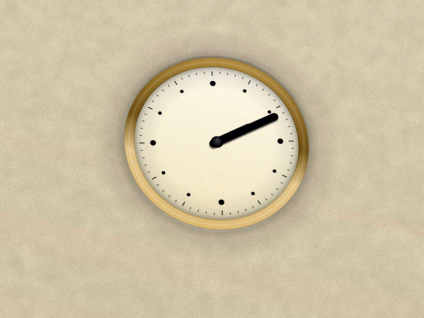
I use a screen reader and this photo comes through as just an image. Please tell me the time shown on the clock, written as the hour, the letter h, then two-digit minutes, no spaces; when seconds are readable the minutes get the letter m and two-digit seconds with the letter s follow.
2h11
